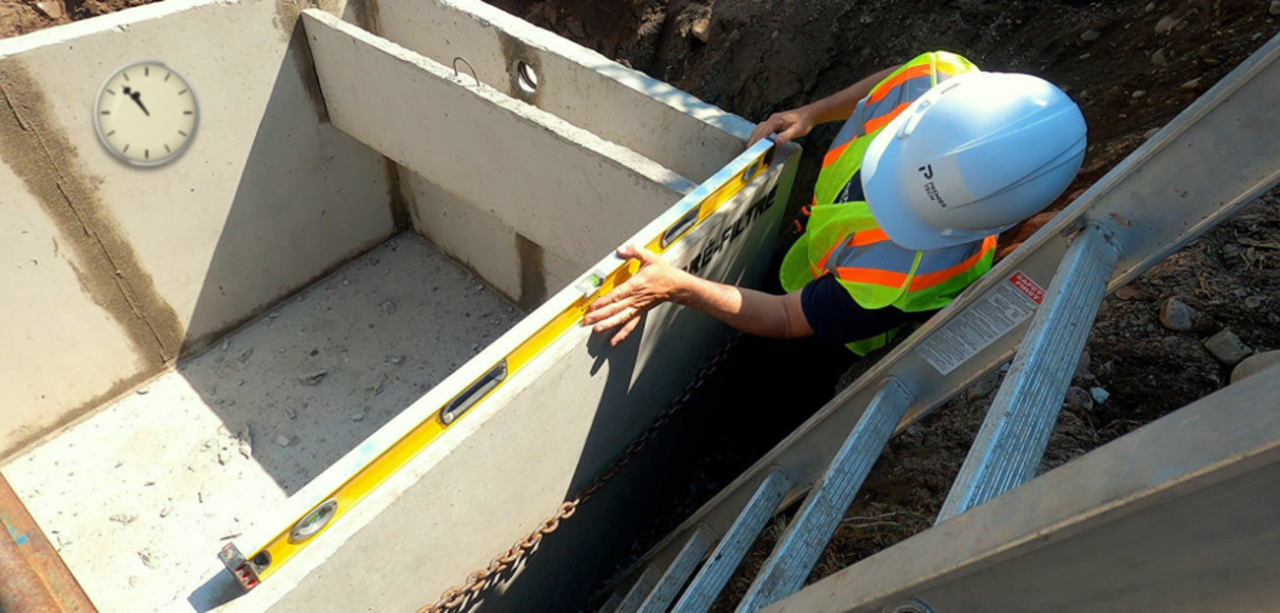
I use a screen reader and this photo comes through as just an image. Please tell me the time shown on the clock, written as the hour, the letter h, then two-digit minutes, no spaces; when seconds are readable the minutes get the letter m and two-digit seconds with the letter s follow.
10h53
